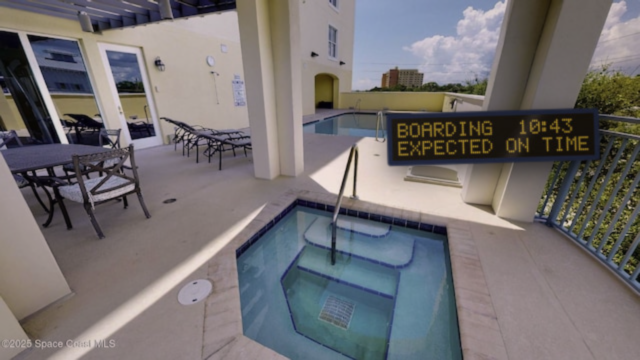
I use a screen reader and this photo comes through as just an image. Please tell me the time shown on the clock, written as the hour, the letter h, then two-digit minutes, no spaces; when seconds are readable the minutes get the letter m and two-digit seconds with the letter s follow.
10h43
